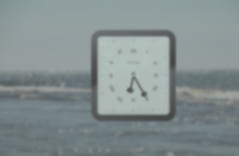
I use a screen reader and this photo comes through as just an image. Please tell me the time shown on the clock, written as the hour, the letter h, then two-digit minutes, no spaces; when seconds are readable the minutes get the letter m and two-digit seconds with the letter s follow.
6h25
